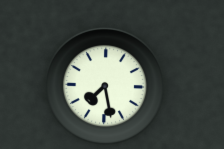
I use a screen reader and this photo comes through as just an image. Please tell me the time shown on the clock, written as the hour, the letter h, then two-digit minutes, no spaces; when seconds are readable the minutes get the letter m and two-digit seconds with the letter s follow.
7h28
